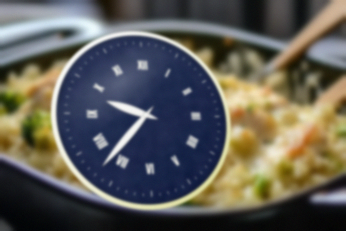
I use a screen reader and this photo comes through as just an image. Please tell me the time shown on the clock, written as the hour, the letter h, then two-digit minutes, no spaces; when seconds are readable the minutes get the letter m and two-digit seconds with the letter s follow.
9h37
